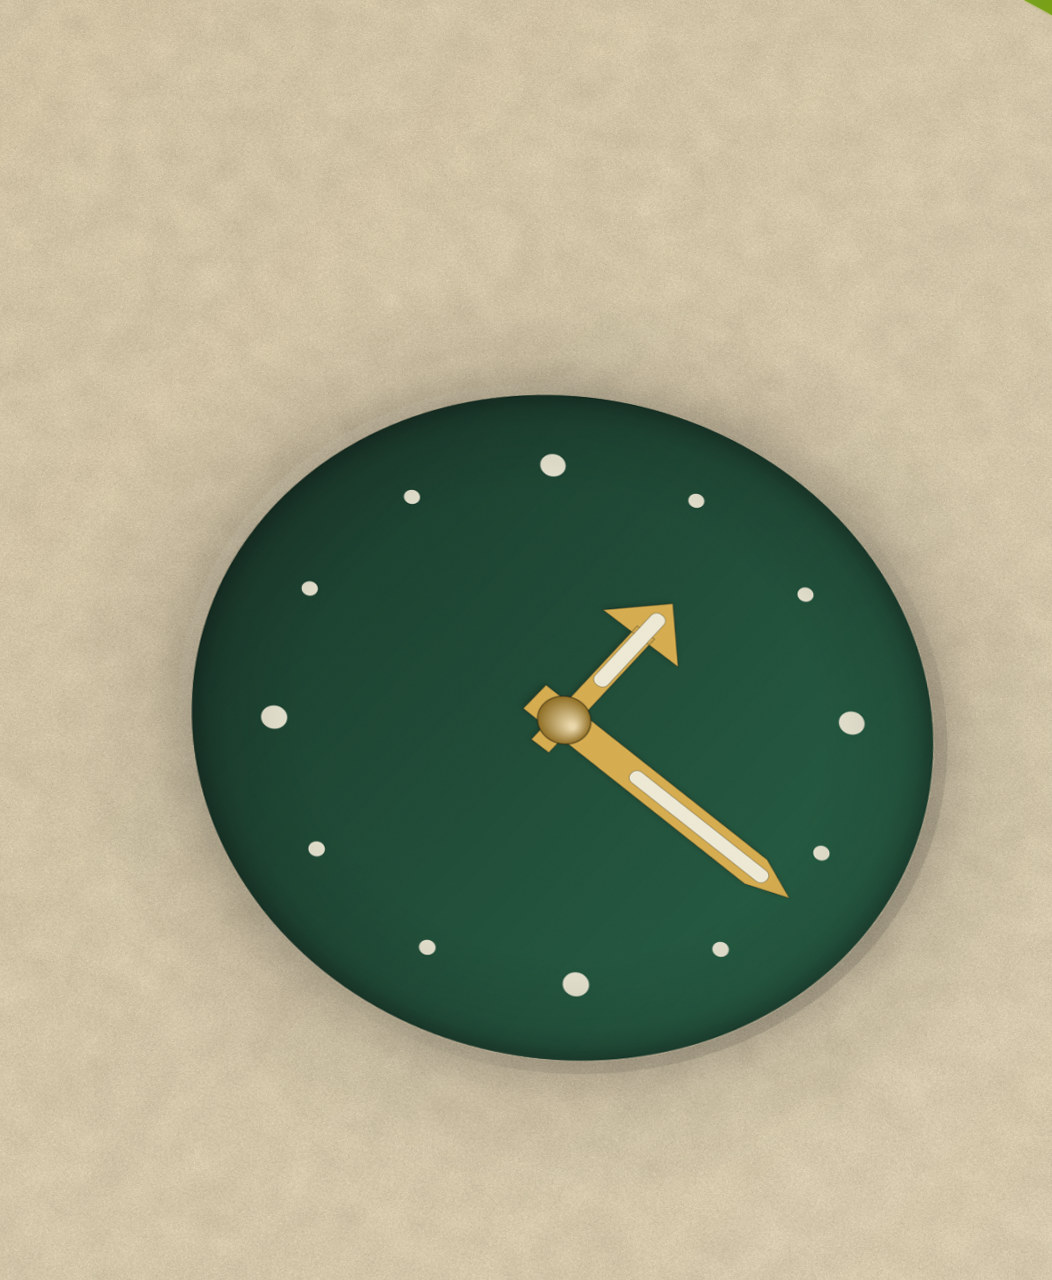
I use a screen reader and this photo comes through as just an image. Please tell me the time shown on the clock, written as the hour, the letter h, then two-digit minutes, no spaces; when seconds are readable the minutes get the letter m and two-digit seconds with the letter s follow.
1h22
